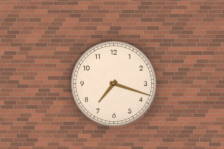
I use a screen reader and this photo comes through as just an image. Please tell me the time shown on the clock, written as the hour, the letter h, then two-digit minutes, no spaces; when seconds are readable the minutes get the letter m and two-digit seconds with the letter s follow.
7h18
